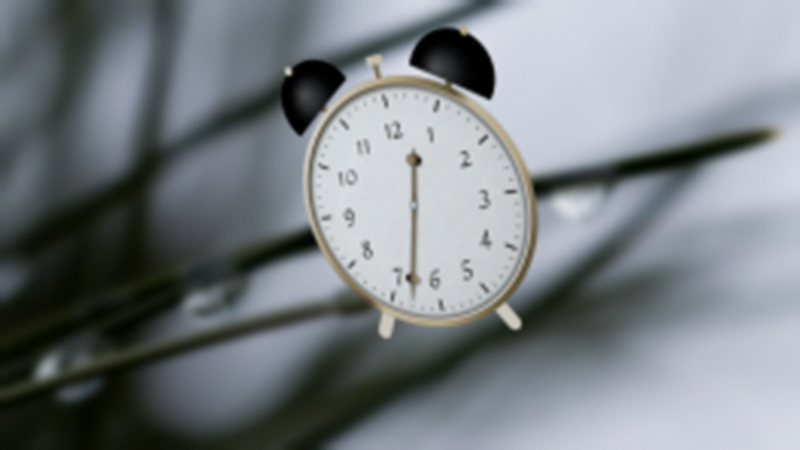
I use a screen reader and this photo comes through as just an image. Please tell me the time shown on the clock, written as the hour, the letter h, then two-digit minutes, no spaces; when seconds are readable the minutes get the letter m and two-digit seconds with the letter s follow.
12h33
